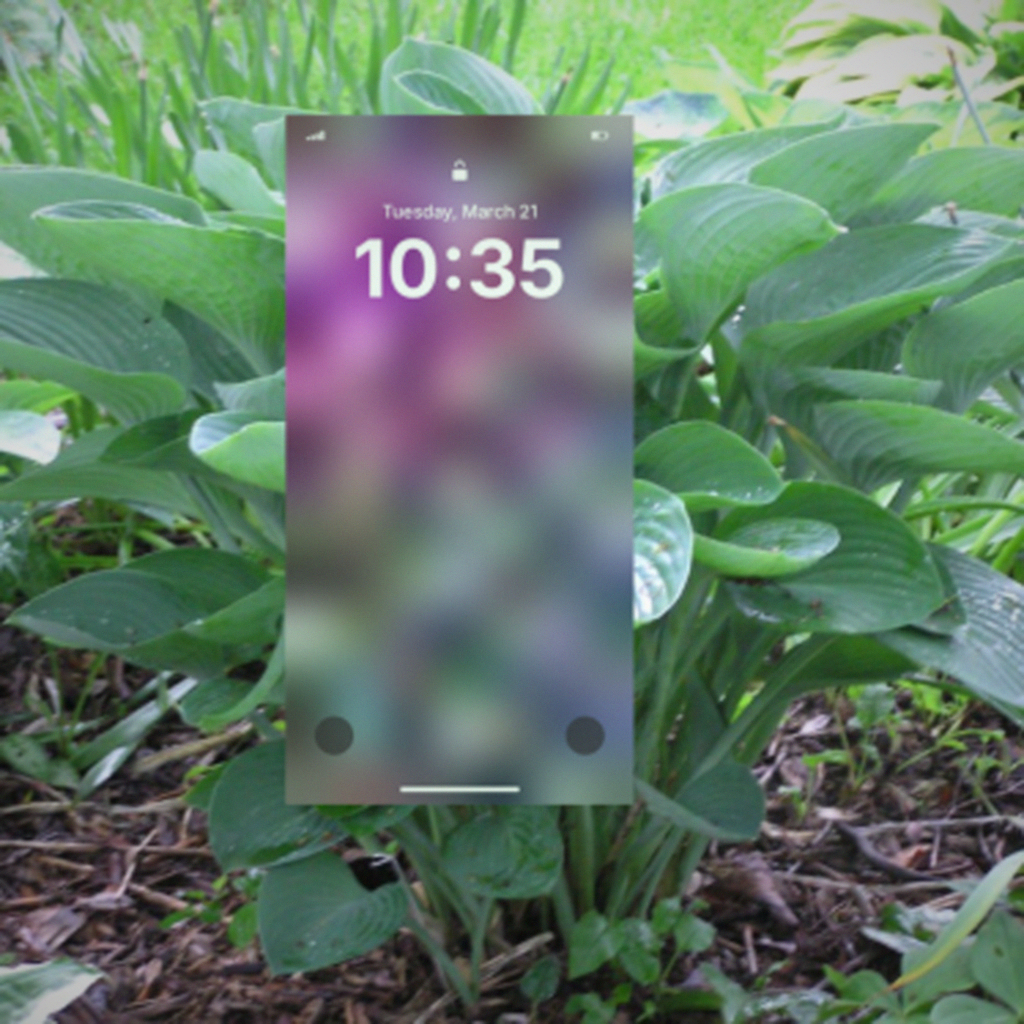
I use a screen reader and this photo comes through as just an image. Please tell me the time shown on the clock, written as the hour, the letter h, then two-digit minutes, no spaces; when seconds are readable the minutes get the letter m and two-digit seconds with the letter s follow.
10h35
